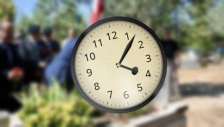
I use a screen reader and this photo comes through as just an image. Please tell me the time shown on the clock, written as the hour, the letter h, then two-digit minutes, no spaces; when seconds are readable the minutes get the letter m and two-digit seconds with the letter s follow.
4h07
